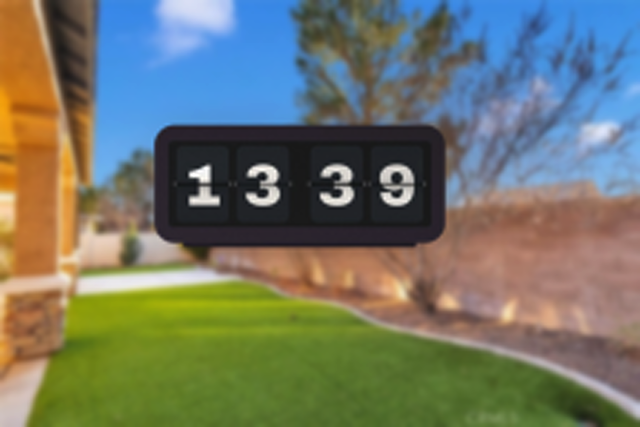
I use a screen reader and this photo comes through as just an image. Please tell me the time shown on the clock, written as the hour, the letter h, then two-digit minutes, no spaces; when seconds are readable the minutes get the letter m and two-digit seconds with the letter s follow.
13h39
